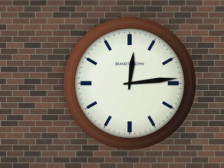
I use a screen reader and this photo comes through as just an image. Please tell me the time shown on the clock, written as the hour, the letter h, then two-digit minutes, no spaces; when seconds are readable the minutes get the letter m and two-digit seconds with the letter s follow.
12h14
